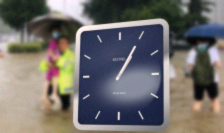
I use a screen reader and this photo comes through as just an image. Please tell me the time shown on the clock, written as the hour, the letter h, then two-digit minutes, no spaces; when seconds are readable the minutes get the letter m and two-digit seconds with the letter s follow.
1h05
